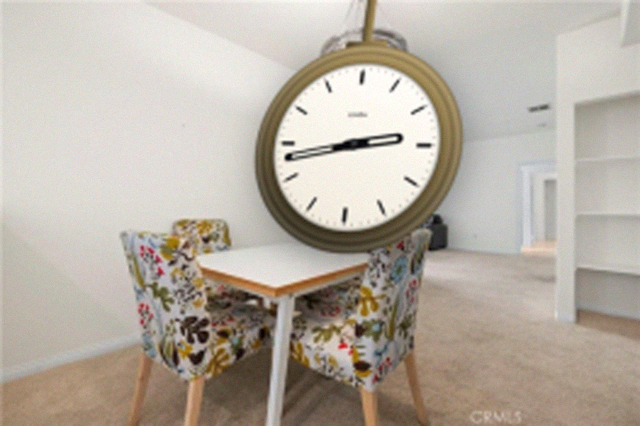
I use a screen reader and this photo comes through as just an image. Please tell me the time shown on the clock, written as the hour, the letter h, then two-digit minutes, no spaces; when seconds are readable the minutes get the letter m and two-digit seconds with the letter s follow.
2h43
